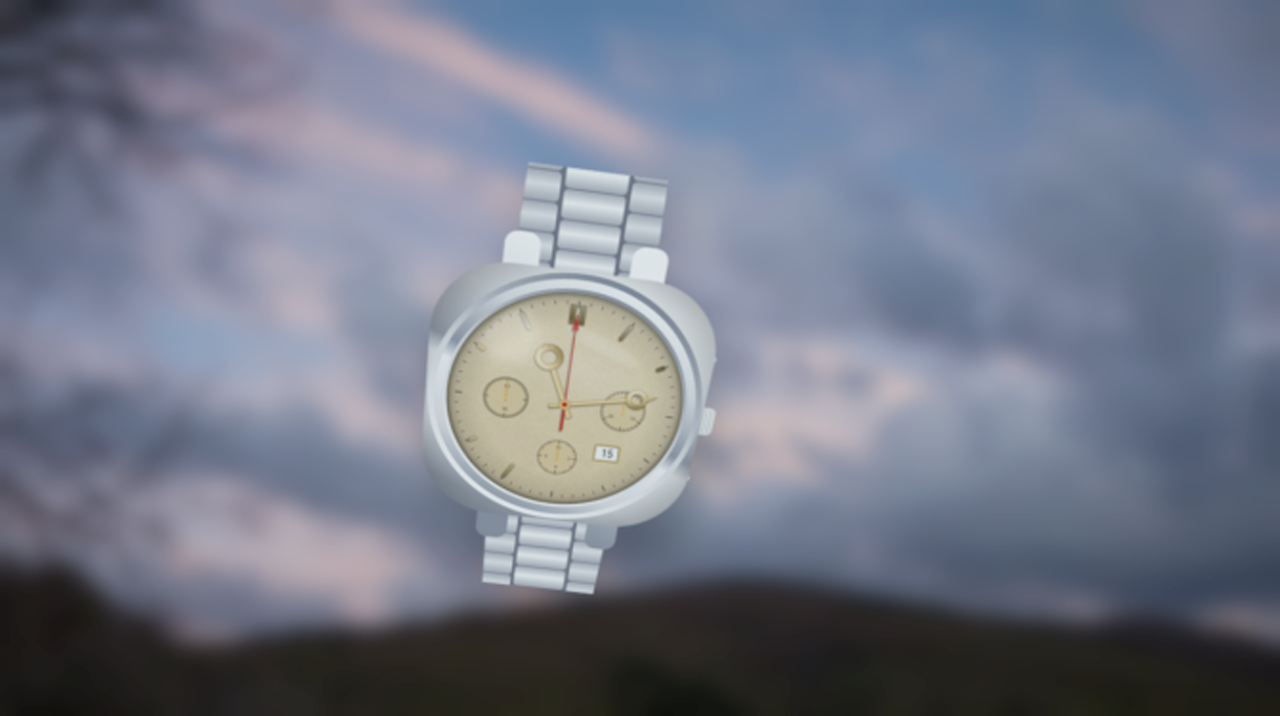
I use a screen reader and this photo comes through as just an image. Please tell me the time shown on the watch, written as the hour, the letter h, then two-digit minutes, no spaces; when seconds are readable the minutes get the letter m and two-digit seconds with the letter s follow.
11h13
